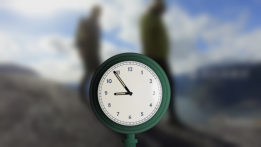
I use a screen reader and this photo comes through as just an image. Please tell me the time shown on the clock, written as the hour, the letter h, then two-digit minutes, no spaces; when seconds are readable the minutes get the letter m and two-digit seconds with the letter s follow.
8h54
